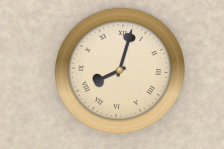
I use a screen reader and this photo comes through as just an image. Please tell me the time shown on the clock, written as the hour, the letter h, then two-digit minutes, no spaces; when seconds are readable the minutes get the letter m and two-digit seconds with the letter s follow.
8h02
